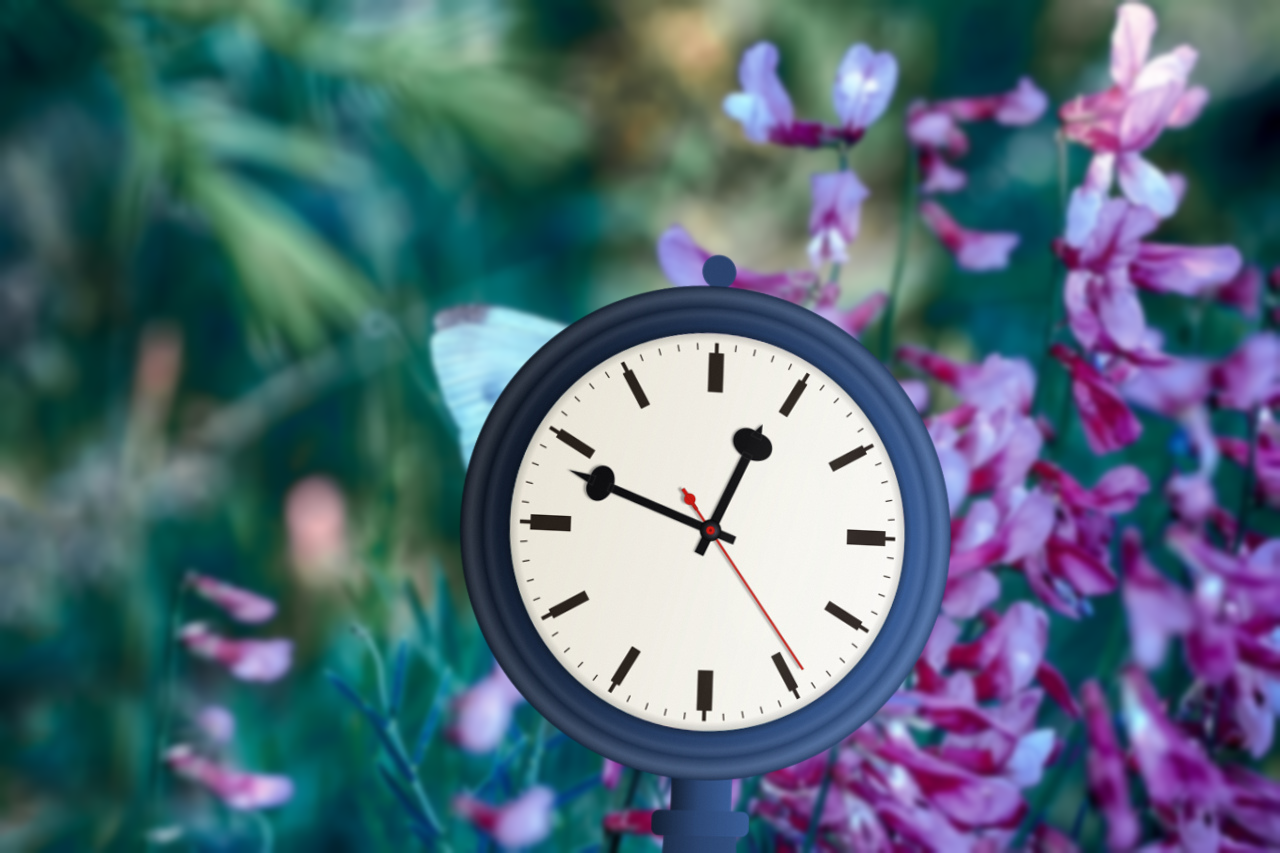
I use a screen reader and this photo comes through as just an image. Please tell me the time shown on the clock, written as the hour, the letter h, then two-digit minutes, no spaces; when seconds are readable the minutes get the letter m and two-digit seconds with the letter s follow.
12h48m24s
